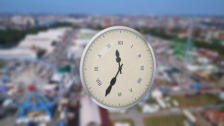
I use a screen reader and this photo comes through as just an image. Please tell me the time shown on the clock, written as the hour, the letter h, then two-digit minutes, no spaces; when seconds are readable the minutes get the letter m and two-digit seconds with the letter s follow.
11h35
